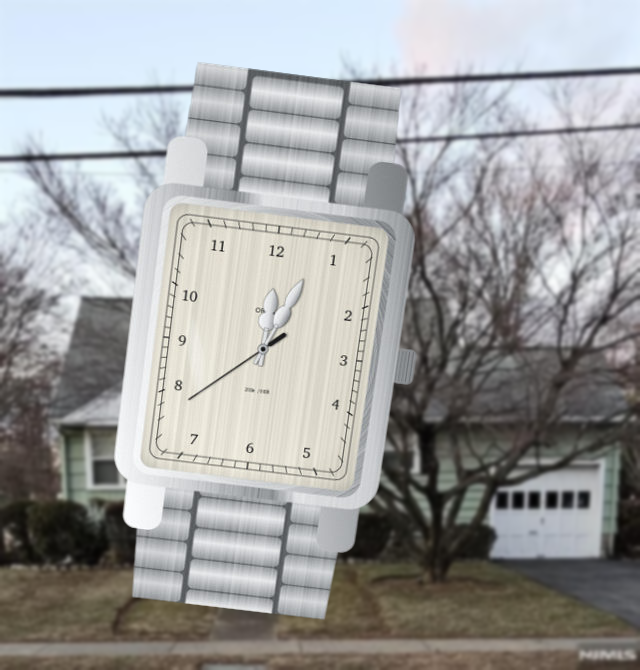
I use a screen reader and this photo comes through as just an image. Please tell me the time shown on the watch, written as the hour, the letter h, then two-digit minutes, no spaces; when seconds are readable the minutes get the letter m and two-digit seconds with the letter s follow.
12h03m38s
